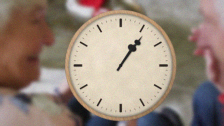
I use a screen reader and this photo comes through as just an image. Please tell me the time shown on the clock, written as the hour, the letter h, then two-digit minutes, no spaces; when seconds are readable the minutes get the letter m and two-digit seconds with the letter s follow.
1h06
